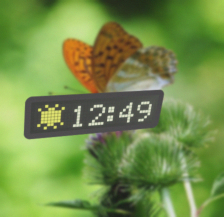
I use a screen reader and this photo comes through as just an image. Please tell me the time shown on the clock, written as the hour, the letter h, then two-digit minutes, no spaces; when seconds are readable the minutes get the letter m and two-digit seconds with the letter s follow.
12h49
